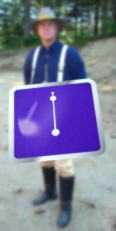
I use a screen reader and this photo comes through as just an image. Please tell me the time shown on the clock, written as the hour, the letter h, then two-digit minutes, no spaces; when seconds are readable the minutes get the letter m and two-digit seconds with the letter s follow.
6h00
